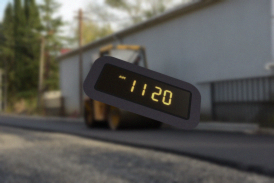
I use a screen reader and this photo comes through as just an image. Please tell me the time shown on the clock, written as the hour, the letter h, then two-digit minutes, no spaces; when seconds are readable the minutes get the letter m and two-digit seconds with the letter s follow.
11h20
